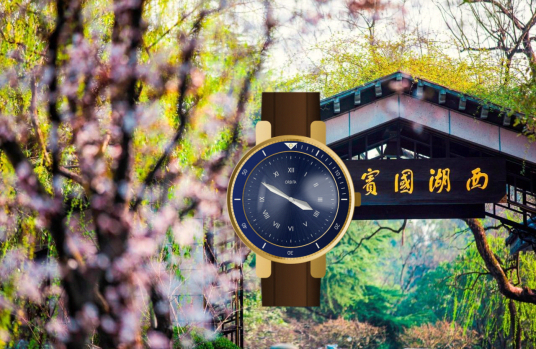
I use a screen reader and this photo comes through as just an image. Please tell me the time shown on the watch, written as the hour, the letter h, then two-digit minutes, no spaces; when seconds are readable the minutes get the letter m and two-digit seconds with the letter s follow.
3h50
